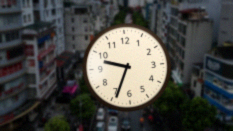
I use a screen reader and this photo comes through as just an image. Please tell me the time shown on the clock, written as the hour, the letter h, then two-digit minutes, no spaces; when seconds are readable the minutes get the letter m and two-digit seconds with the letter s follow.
9h34
